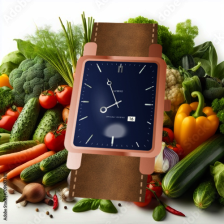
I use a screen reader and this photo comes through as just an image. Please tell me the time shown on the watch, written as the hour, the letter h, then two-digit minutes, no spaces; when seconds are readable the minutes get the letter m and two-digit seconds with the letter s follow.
7h56
